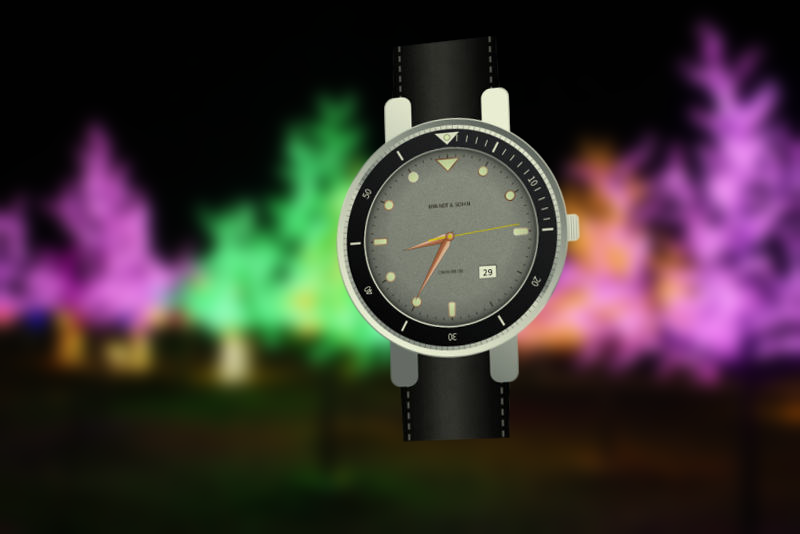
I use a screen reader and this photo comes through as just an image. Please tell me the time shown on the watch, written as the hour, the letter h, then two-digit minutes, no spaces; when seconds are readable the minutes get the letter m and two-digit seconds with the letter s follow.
8h35m14s
